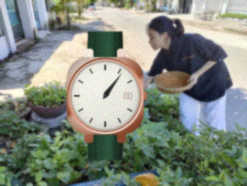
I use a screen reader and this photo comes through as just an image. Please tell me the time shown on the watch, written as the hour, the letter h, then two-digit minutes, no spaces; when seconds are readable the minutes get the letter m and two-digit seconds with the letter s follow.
1h06
